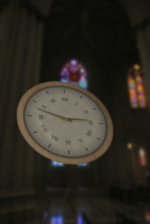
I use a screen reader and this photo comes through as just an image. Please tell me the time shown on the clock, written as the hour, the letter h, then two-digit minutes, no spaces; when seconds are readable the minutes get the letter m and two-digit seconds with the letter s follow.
2h48
